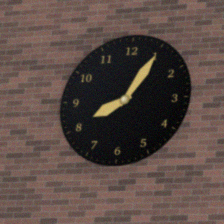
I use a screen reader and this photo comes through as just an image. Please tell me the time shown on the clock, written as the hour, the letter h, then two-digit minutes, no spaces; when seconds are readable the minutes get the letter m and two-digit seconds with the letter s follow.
8h05
